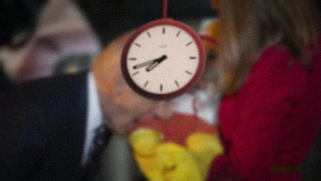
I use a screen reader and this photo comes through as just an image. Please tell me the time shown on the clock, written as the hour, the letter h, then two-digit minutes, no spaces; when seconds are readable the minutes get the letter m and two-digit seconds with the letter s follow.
7h42
